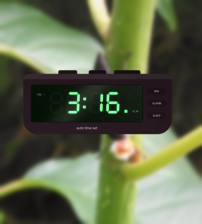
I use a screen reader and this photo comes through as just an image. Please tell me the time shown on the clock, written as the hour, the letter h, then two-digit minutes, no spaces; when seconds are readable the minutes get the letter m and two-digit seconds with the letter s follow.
3h16
